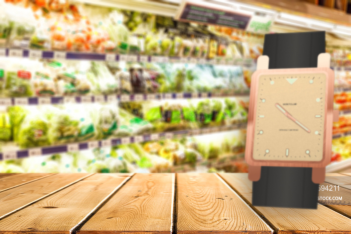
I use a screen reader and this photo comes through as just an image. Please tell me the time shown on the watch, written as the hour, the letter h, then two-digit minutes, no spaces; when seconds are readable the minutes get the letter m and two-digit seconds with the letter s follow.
10h21
